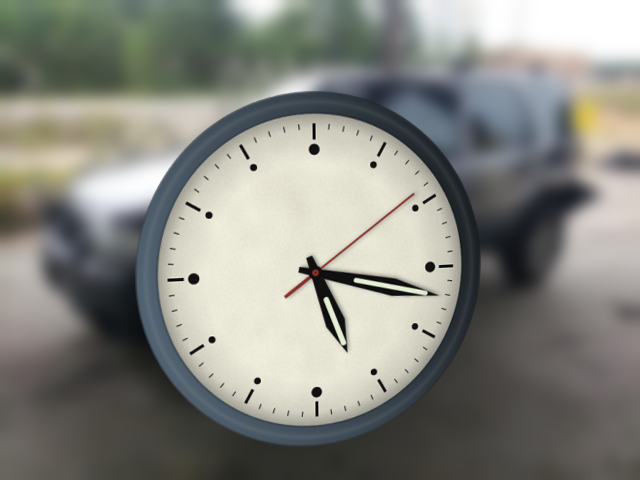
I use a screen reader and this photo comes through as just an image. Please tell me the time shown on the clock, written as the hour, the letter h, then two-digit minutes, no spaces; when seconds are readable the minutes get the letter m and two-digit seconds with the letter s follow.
5h17m09s
